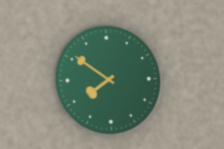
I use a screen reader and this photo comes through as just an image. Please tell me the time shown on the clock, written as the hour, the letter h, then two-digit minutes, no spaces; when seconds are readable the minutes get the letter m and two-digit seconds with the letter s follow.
7h51
